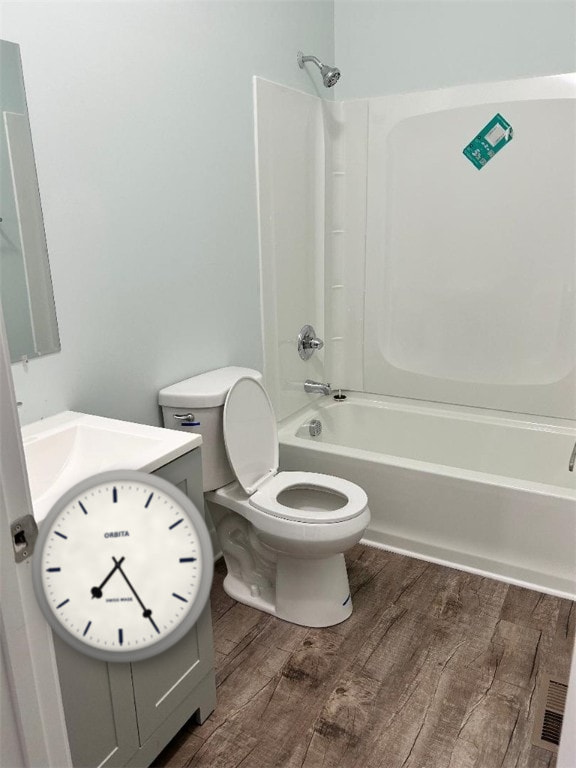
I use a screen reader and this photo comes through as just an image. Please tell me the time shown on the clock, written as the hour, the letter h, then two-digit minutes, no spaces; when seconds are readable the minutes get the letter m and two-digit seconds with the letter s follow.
7h25
